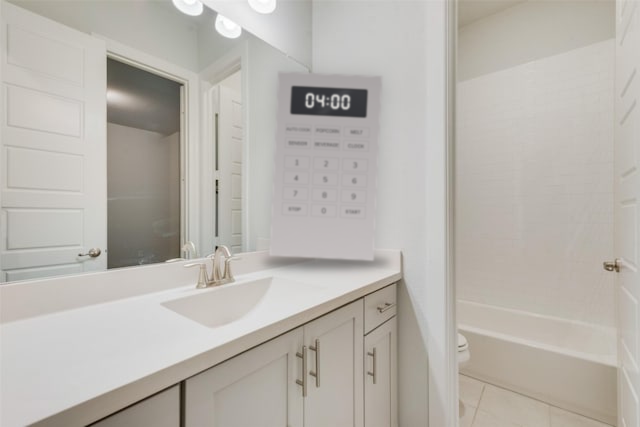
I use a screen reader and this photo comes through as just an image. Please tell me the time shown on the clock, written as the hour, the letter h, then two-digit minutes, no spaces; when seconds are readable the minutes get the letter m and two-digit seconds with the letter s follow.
4h00
